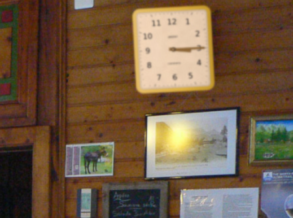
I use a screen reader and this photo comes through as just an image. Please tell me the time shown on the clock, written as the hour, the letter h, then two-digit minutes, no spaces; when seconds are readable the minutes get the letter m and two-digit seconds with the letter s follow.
3h15
